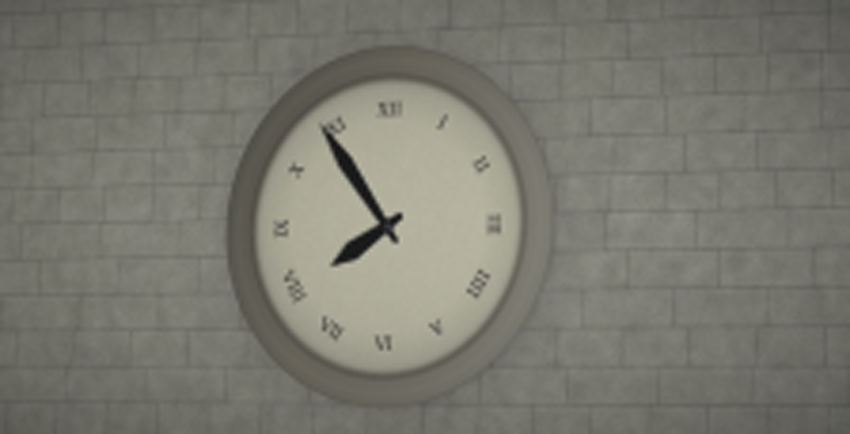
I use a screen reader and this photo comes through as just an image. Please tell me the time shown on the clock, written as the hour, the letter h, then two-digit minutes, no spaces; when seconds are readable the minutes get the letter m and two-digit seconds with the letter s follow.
7h54
